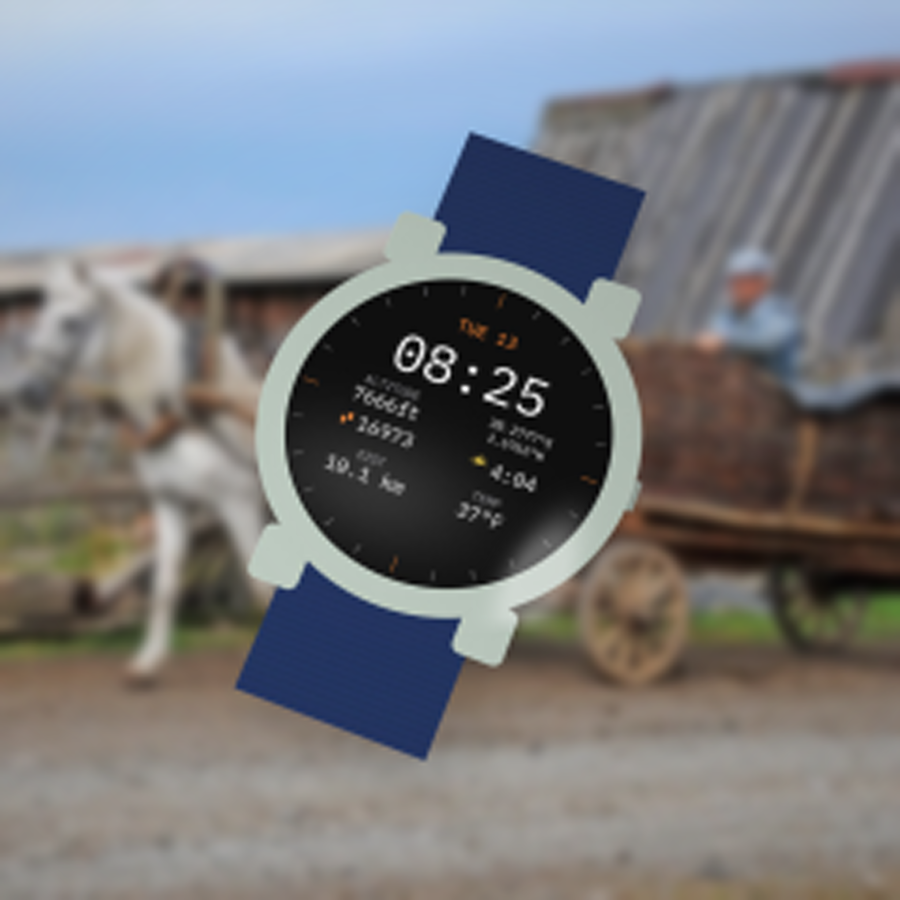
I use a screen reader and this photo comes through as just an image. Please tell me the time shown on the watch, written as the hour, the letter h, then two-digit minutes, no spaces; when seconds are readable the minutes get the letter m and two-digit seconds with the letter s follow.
8h25
